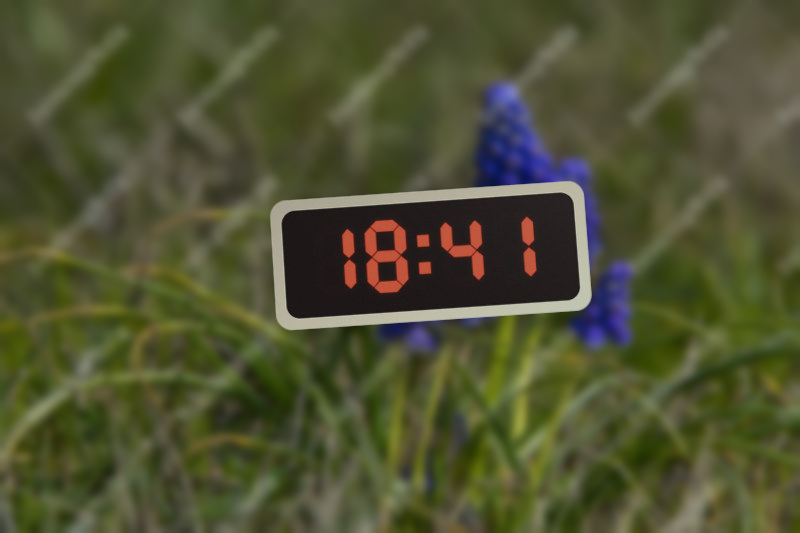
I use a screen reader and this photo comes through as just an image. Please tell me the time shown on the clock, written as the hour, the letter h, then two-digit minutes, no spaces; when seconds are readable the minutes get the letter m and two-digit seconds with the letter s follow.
18h41
